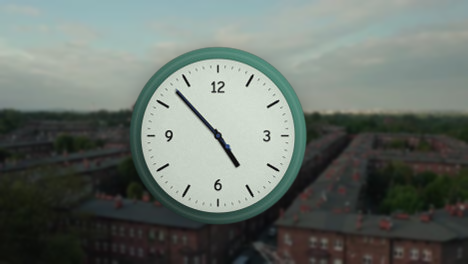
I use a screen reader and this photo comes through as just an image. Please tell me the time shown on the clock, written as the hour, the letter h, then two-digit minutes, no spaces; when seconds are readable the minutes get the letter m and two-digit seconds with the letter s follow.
4h52m53s
